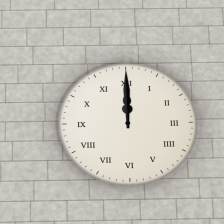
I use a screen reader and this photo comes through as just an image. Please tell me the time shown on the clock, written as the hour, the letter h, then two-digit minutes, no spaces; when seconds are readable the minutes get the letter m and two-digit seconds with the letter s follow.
12h00
